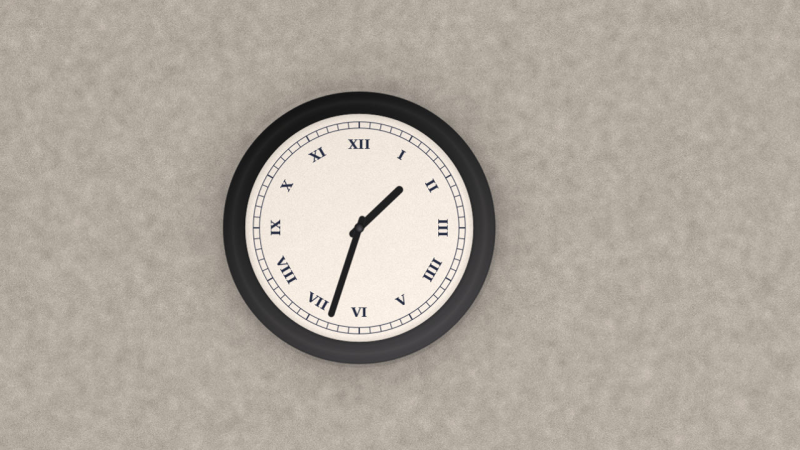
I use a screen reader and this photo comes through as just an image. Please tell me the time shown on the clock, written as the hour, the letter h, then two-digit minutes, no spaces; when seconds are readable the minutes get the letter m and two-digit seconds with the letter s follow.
1h33
